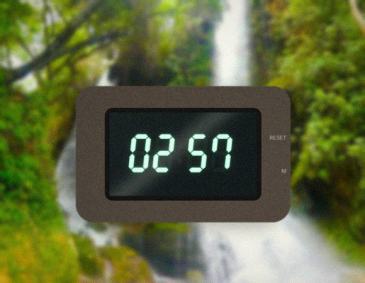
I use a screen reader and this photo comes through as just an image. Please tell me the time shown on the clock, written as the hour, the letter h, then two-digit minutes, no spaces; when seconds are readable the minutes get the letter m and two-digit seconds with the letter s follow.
2h57
